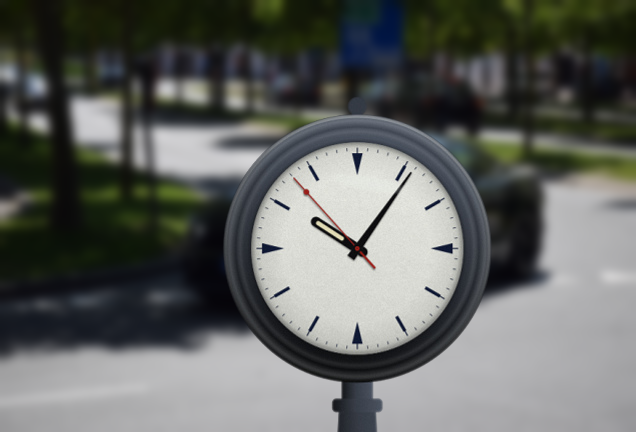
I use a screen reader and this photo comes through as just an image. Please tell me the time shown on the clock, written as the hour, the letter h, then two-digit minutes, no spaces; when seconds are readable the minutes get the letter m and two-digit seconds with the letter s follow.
10h05m53s
